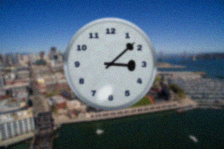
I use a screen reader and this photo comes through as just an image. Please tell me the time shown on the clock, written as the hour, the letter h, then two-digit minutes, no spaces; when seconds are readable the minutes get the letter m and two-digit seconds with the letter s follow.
3h08
